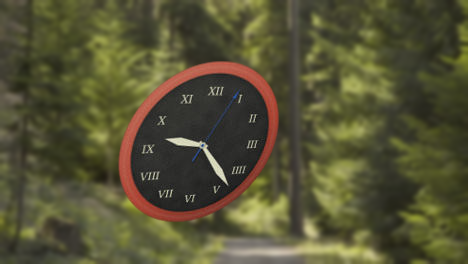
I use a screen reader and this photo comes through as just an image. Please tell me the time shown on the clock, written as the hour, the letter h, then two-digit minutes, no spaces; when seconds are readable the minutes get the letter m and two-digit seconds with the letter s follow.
9h23m04s
